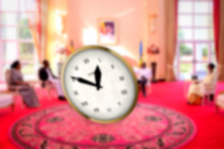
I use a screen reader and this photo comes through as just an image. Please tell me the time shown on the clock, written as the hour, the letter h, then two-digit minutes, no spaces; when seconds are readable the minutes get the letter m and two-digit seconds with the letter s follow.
12h51
